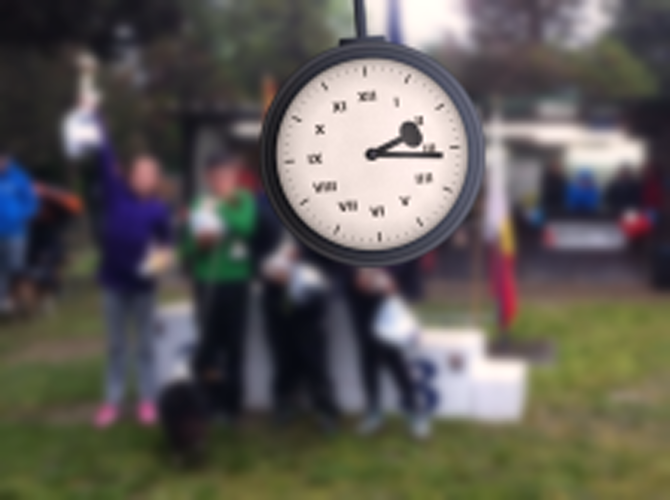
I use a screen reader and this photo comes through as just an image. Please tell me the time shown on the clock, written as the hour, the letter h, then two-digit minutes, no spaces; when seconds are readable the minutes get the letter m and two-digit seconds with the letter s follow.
2h16
